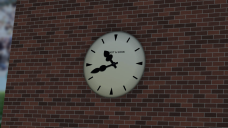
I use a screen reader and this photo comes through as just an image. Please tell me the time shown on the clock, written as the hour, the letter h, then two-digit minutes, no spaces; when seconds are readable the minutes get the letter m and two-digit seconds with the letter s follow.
10h42
